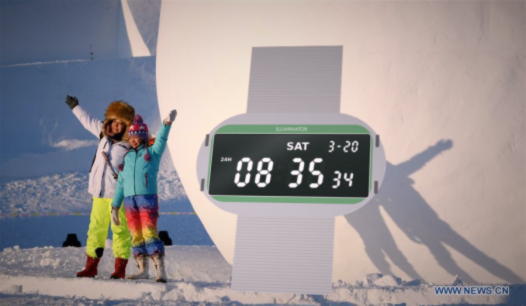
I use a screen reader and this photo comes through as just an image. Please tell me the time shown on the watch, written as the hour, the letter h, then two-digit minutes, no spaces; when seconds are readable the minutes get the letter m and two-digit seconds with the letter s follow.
8h35m34s
